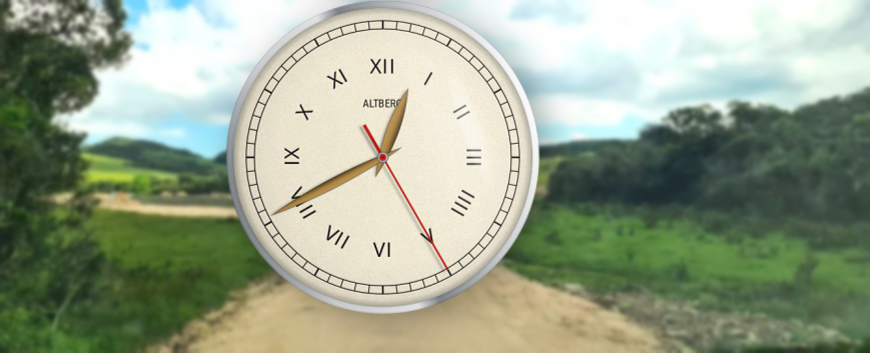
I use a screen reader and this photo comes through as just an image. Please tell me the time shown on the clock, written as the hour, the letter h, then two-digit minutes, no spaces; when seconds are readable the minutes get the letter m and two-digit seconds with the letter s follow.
12h40m25s
